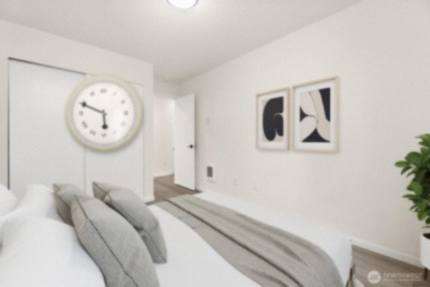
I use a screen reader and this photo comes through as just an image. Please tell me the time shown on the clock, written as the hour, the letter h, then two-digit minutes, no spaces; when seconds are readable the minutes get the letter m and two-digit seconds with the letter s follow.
5h49
